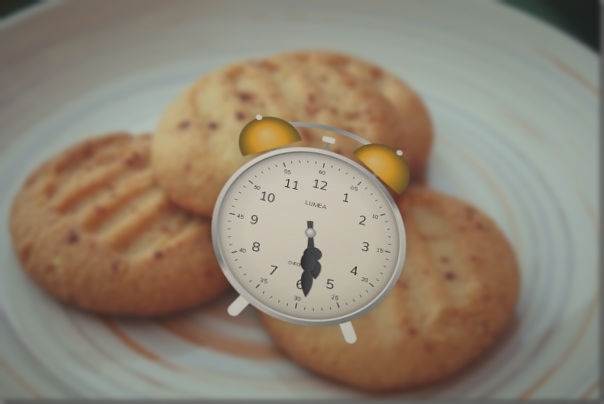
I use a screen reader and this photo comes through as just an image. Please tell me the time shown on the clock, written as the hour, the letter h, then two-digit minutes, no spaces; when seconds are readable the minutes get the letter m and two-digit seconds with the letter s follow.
5h29
